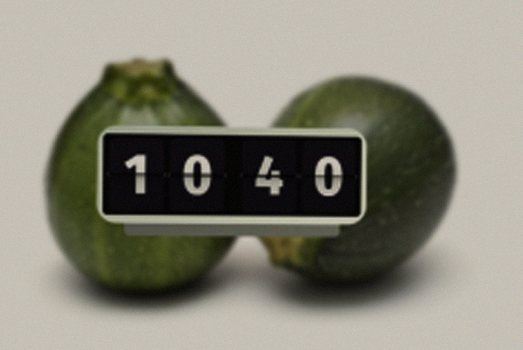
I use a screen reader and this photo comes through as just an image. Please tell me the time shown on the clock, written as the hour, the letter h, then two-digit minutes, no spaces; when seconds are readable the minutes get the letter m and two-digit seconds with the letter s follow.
10h40
